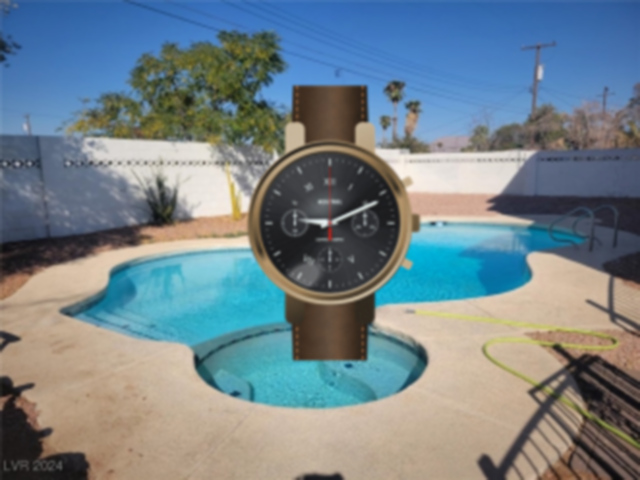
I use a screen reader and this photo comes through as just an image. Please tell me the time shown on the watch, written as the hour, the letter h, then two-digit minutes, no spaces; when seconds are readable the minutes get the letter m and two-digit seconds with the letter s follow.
9h11
